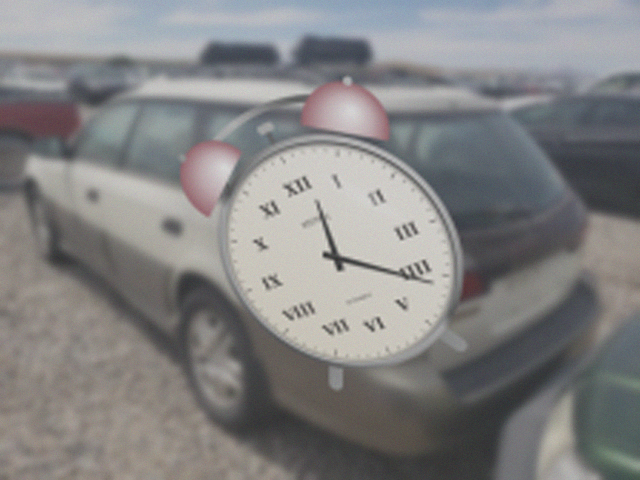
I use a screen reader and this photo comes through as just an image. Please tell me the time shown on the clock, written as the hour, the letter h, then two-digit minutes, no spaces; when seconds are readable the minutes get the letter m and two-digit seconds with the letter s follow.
12h21
